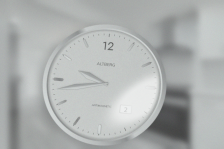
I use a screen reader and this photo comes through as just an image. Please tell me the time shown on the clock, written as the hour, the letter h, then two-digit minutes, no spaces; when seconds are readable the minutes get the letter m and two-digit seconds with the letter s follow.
9h43
